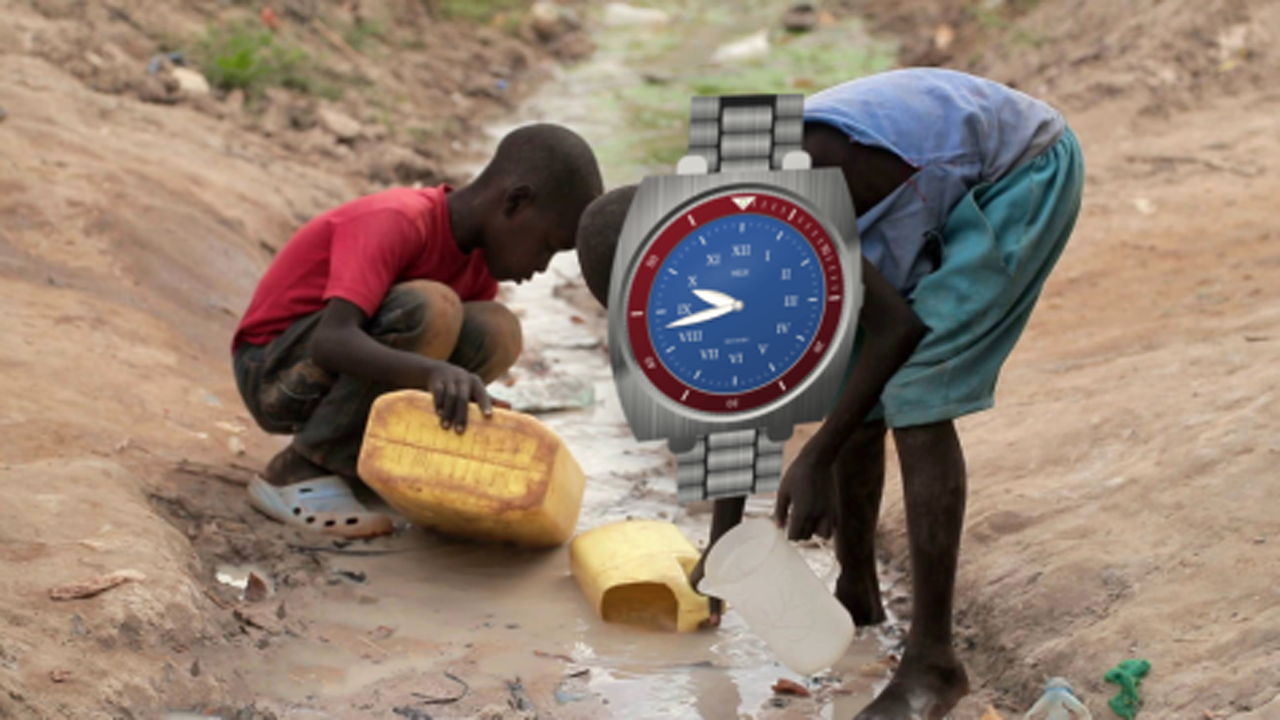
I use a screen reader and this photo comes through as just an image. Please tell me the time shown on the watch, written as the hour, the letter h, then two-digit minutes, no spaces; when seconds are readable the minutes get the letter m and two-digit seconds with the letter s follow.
9h43
